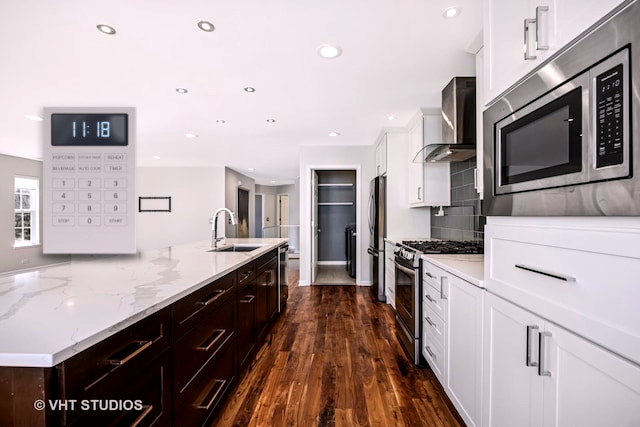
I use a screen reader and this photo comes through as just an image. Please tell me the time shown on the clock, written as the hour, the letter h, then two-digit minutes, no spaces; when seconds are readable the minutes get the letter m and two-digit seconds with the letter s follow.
11h18
